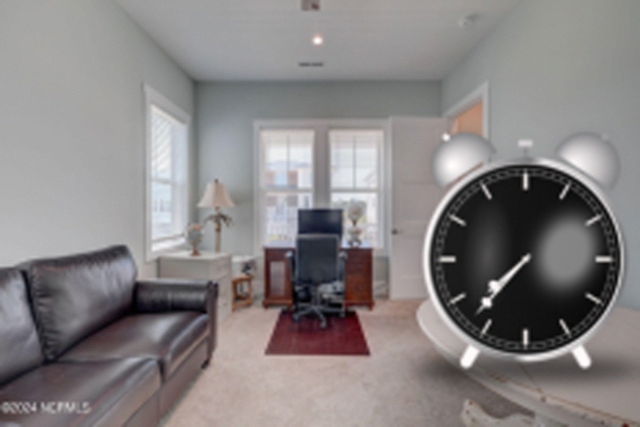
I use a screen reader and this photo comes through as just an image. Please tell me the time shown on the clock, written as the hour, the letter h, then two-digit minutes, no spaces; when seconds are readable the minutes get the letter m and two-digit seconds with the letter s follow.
7h37
